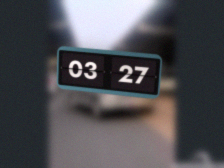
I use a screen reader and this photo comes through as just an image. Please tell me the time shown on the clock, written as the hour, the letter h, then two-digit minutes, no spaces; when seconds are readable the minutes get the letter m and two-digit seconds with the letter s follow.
3h27
